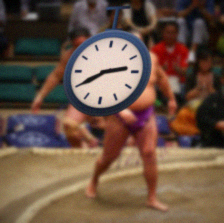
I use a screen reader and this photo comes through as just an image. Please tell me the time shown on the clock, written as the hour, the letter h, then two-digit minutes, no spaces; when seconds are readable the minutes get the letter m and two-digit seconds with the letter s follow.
2h40
